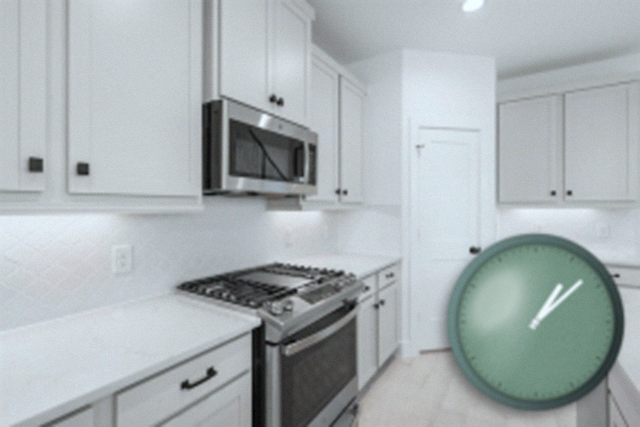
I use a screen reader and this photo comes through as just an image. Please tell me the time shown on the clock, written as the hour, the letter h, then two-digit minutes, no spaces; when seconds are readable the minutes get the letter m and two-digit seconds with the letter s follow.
1h08
